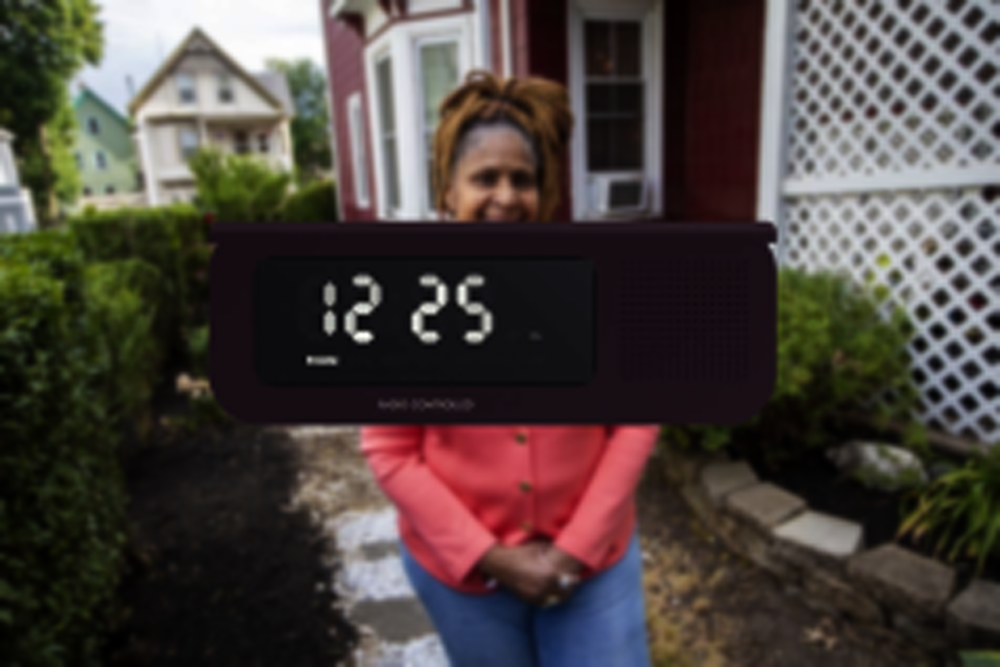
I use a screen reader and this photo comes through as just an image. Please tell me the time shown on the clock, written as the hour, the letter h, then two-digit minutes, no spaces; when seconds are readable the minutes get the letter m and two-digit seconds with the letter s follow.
12h25
